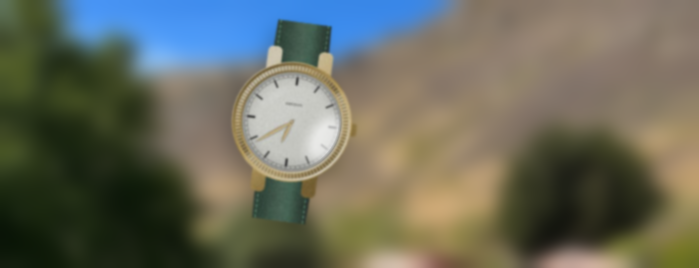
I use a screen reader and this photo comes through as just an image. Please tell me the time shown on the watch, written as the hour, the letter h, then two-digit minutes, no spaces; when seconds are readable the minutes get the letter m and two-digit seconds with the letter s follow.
6h39
